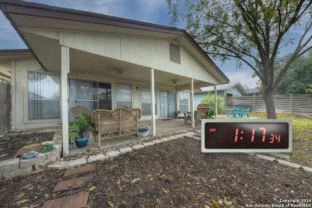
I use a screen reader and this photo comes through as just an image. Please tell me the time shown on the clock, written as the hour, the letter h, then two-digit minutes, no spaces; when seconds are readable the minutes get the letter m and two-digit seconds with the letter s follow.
1h17m34s
